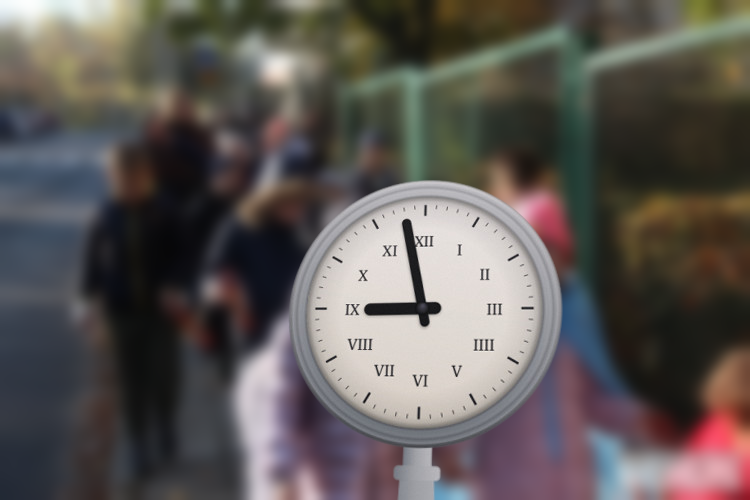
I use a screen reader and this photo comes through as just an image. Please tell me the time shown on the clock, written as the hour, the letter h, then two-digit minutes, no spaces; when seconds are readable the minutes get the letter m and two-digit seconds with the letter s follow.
8h58
